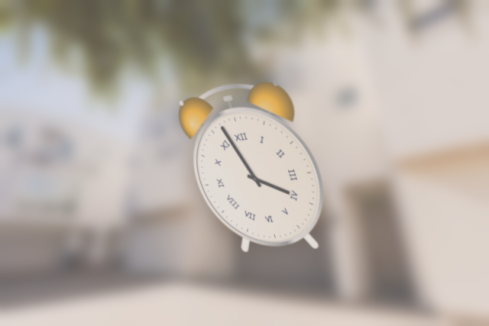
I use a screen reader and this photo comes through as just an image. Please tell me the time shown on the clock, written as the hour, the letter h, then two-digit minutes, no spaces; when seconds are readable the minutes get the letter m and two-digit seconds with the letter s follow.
3h57
